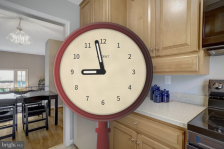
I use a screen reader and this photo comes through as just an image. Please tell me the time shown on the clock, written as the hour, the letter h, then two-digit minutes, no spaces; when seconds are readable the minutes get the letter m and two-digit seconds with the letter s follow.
8h58
